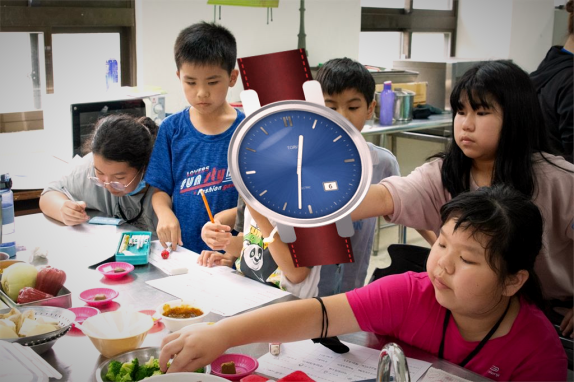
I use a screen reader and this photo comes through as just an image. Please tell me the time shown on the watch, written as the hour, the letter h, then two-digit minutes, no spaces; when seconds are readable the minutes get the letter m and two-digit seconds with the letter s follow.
12h32
